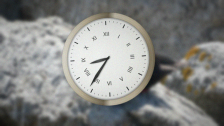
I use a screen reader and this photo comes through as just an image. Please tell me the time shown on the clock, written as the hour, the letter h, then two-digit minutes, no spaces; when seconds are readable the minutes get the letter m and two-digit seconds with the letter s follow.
8h36
